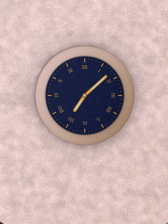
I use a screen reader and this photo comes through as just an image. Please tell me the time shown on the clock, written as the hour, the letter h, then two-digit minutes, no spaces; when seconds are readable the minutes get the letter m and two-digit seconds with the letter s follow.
7h08
